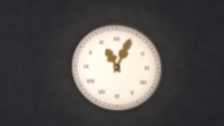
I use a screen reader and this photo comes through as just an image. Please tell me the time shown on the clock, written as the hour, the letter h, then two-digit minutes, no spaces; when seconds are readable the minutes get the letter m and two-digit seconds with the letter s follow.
11h04
